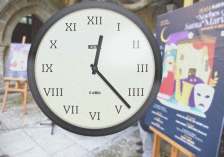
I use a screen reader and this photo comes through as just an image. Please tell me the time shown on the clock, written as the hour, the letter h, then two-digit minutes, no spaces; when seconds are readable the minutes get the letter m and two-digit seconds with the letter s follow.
12h23
